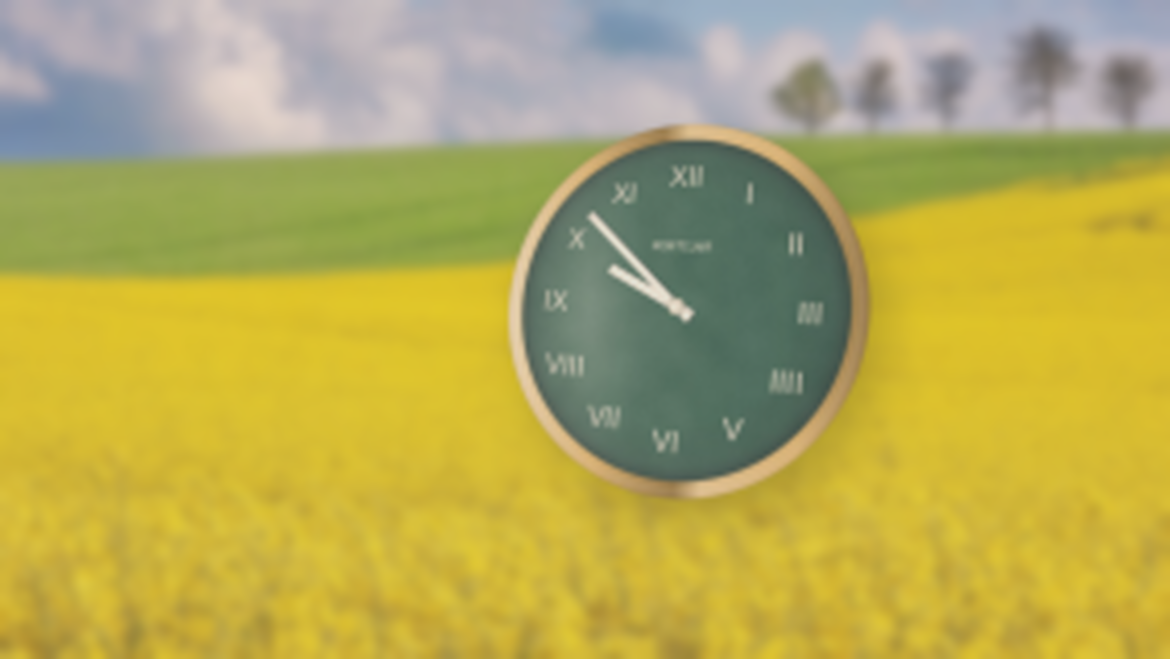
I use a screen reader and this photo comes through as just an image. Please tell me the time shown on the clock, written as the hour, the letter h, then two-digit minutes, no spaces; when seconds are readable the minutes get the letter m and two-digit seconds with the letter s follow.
9h52
